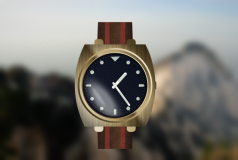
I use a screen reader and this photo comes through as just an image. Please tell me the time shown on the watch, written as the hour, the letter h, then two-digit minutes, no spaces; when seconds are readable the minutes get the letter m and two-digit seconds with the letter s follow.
1h24
